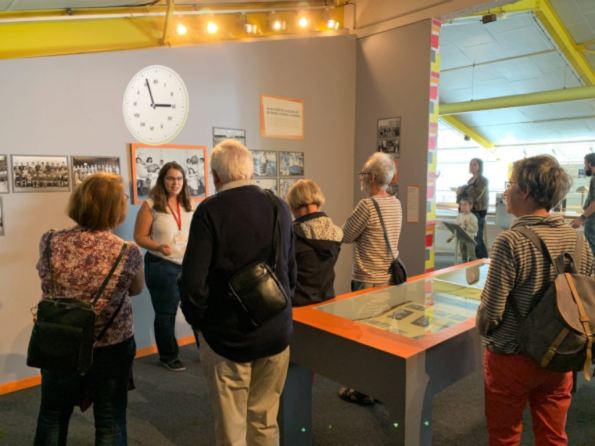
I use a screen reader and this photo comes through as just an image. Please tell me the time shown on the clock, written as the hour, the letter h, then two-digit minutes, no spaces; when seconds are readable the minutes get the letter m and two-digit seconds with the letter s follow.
2h56
